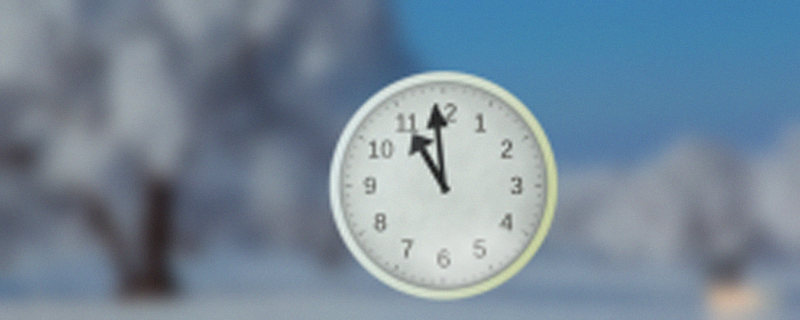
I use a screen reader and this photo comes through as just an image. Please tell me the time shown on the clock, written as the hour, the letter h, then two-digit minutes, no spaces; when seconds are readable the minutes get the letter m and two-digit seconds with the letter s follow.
10h59
